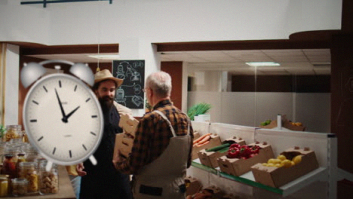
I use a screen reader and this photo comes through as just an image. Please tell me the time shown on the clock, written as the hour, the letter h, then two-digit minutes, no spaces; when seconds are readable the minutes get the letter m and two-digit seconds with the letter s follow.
1h58
